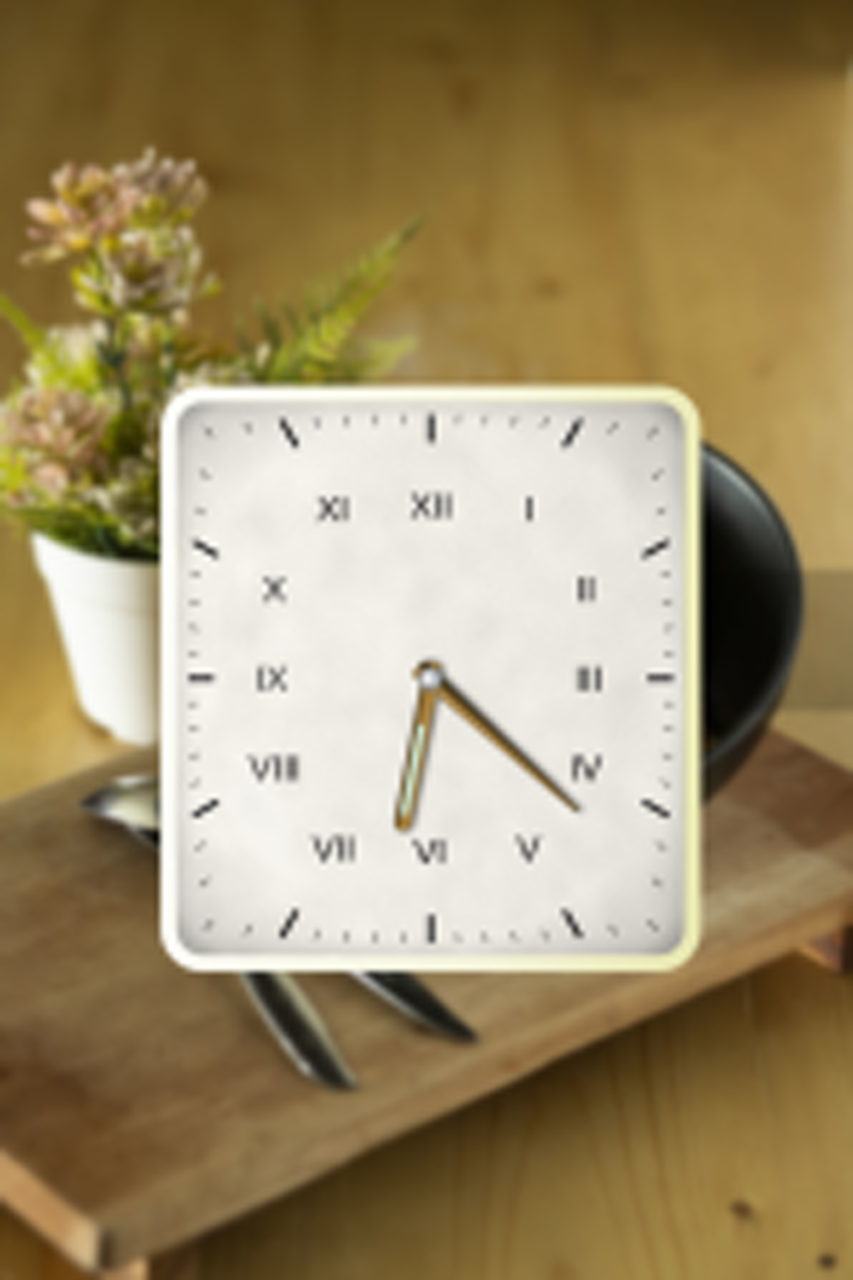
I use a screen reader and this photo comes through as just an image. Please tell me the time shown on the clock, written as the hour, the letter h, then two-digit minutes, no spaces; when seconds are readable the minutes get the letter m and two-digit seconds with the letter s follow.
6h22
